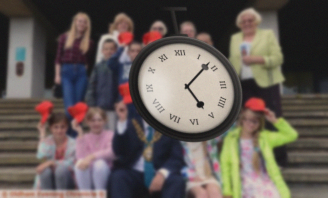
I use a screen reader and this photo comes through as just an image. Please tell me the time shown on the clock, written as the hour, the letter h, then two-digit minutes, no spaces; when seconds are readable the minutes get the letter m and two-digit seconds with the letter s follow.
5h08
